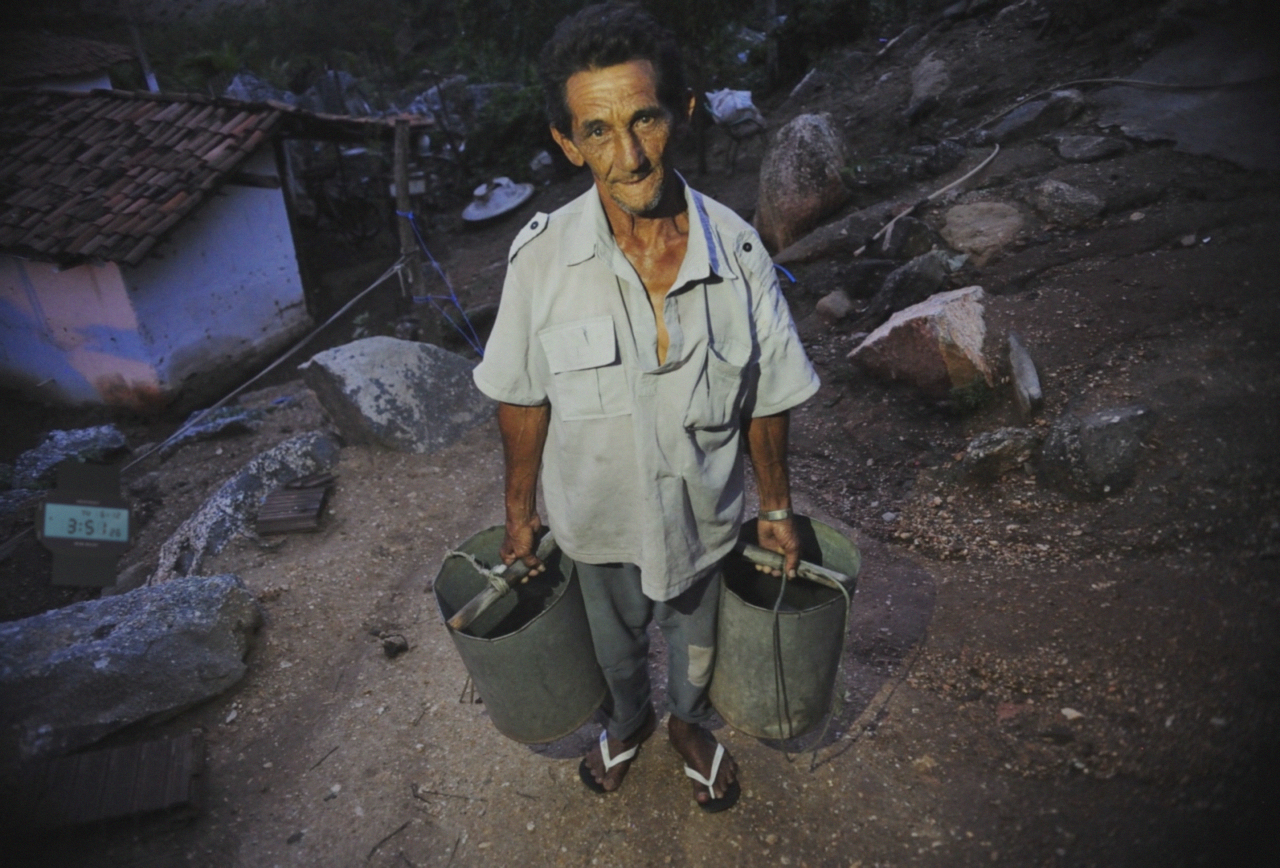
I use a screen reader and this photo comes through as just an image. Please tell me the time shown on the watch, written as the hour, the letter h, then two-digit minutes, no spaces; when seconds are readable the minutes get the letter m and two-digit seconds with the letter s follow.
3h51
